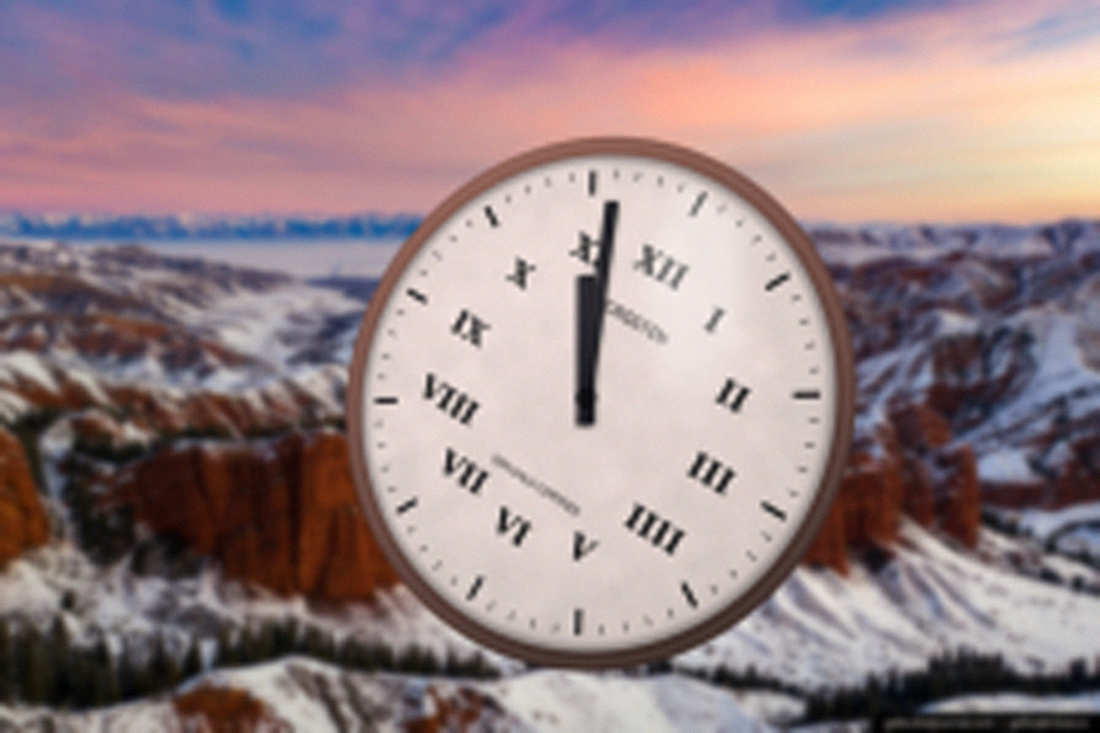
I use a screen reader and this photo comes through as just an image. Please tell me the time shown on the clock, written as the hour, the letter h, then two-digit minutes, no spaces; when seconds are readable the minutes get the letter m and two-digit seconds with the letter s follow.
10h56
